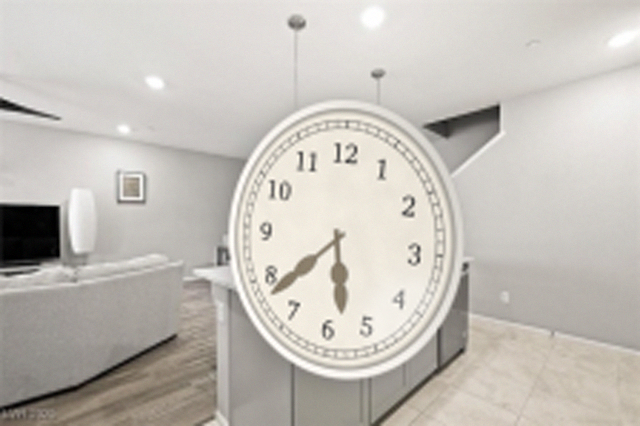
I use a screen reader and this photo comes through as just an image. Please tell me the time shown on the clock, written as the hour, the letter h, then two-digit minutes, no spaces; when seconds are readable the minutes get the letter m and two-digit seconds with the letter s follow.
5h38
